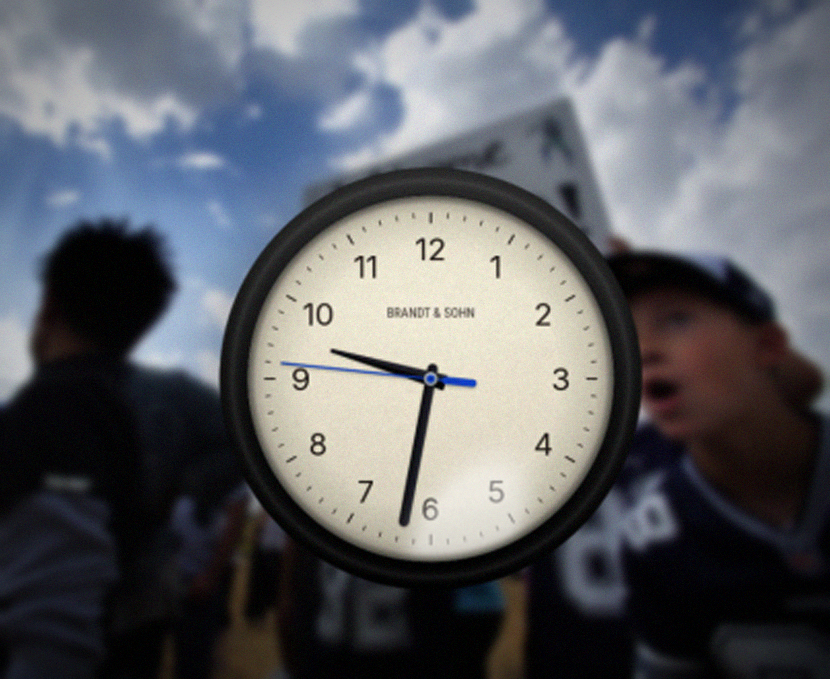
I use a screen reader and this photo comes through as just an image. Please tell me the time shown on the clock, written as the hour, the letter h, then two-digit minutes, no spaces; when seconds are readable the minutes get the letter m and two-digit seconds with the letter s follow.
9h31m46s
